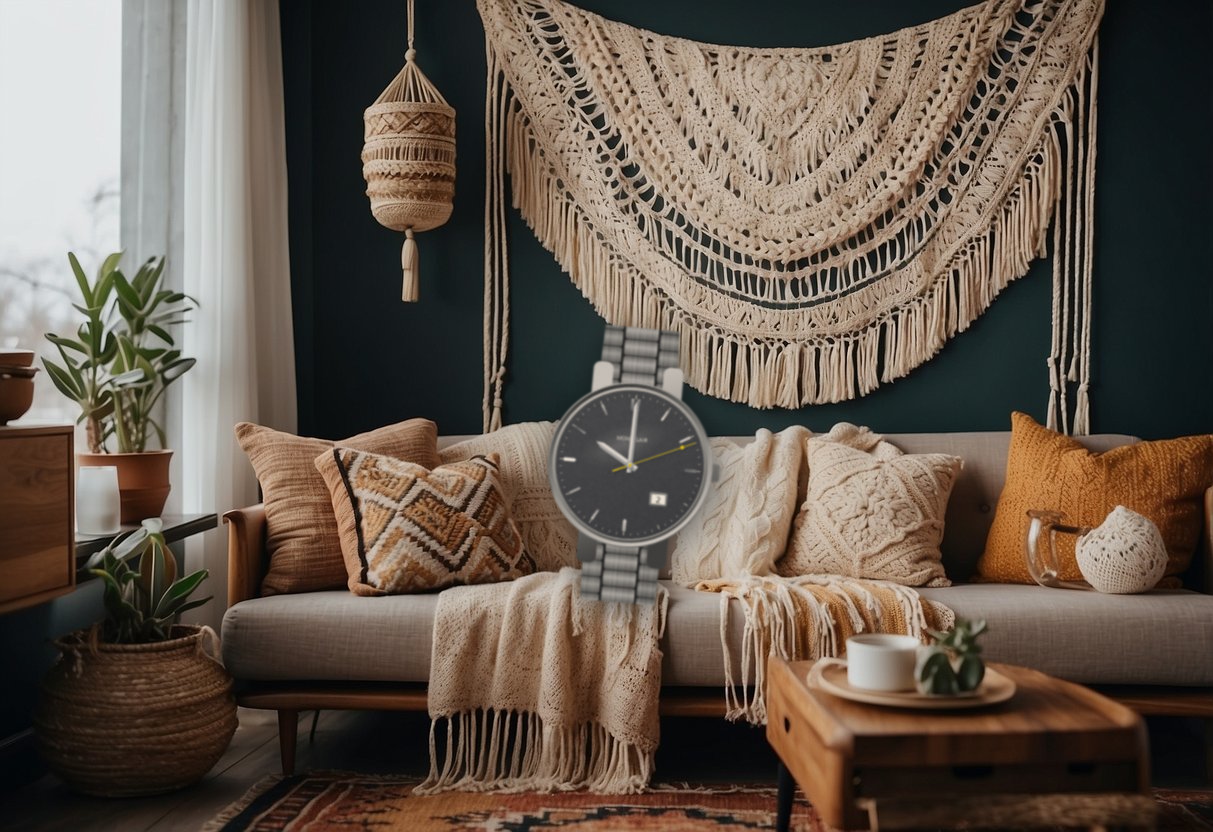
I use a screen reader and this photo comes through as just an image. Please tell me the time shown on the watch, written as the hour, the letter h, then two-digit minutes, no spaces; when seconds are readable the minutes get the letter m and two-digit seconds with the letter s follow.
10h00m11s
